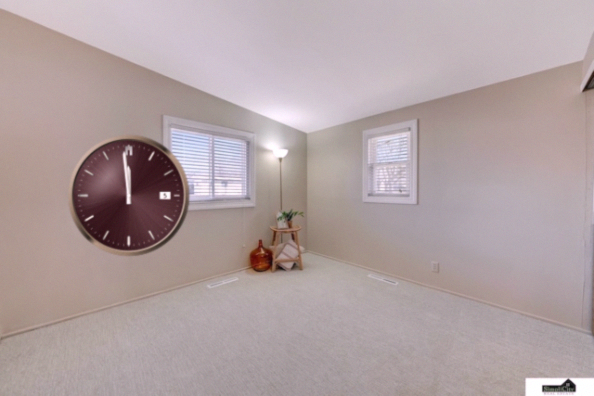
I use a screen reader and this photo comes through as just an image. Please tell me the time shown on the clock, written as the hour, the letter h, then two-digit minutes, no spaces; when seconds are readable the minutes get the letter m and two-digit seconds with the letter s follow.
11h59
